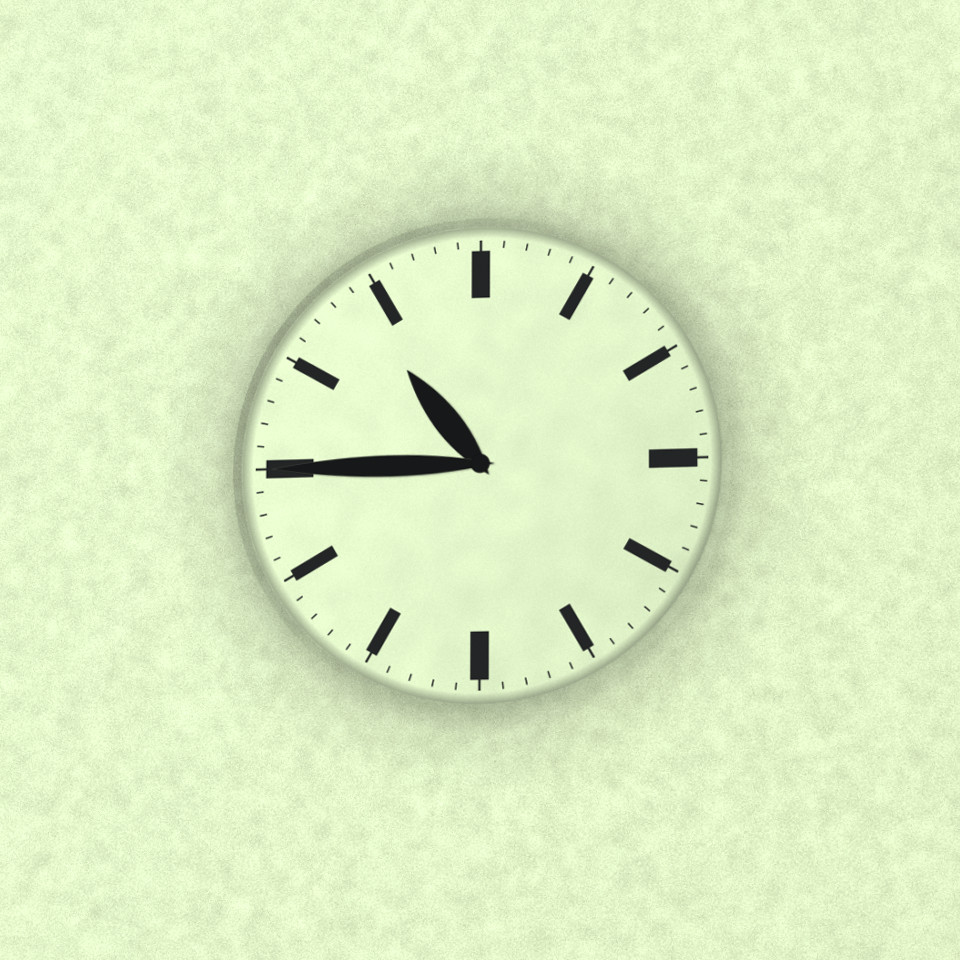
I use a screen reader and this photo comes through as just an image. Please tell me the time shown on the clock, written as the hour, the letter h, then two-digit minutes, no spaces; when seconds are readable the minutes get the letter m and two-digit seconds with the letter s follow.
10h45
